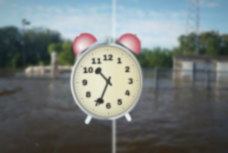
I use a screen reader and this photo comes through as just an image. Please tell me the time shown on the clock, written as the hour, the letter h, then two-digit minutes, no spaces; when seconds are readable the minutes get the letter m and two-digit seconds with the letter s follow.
10h34
